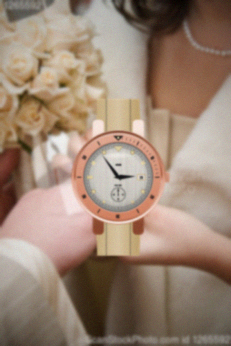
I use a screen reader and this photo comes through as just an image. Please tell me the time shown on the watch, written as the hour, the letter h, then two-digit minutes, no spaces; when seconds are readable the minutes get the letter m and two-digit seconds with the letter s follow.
2h54
